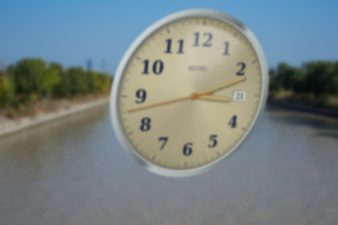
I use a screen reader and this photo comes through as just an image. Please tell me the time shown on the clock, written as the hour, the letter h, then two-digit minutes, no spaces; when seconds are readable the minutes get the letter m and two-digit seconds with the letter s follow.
3h11m43s
